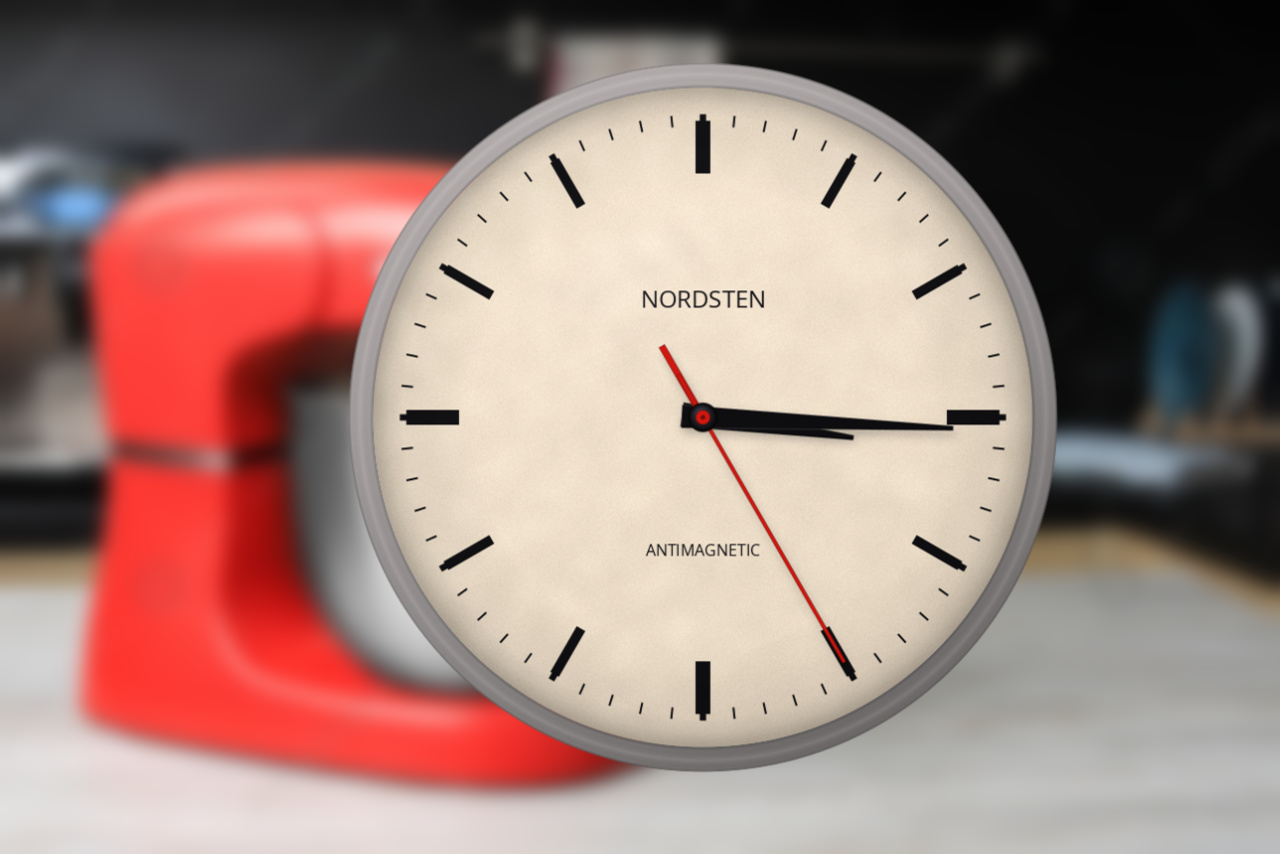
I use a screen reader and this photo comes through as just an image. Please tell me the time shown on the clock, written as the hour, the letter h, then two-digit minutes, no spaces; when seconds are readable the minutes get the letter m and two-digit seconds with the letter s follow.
3h15m25s
